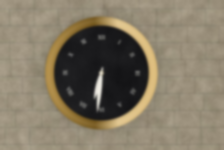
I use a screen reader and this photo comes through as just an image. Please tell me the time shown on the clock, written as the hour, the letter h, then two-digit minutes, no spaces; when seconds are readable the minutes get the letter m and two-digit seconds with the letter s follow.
6h31
